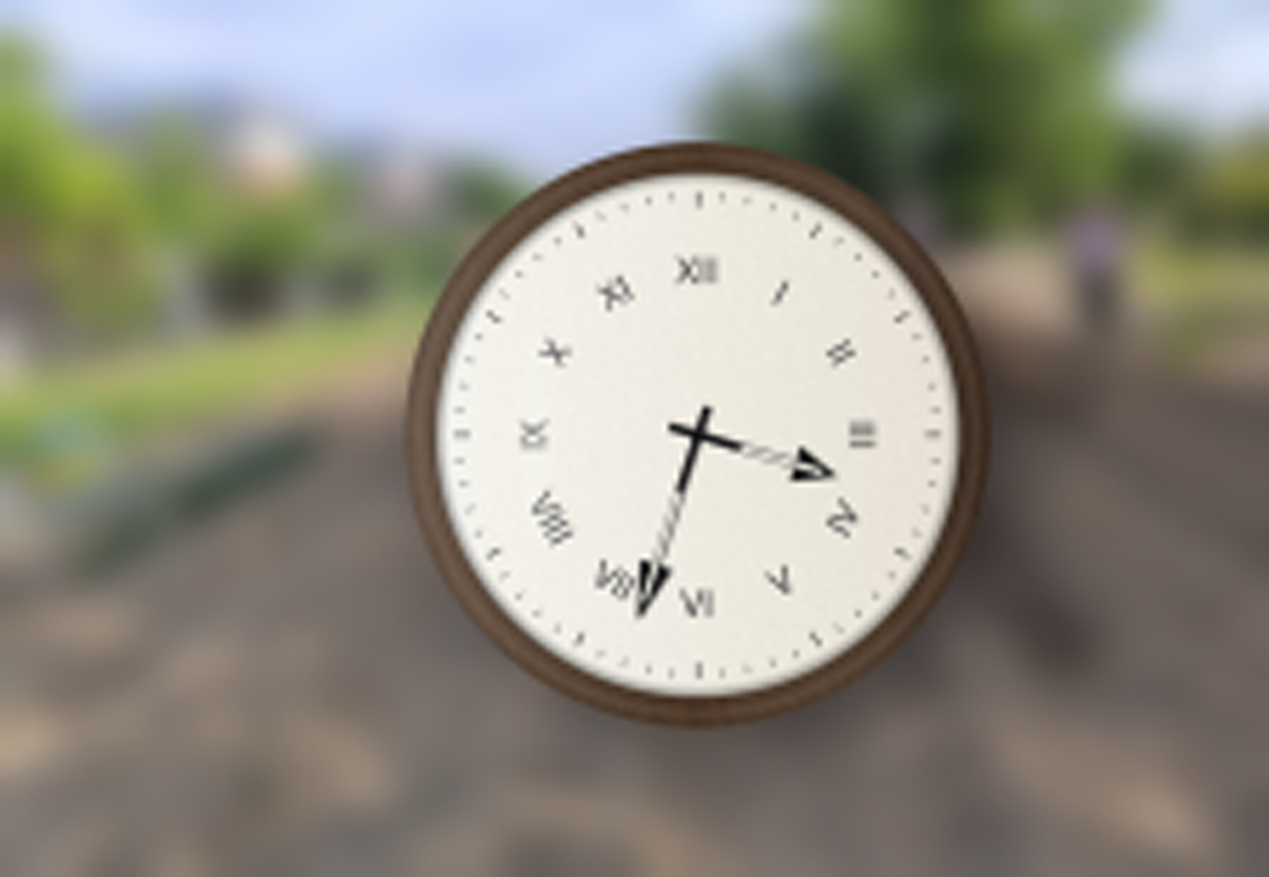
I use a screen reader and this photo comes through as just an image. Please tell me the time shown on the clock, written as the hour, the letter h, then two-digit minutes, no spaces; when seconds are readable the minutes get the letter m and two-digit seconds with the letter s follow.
3h33
